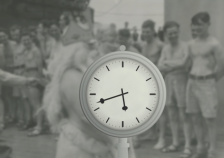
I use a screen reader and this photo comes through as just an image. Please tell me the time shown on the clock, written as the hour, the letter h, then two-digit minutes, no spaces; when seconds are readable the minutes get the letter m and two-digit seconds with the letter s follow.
5h42
